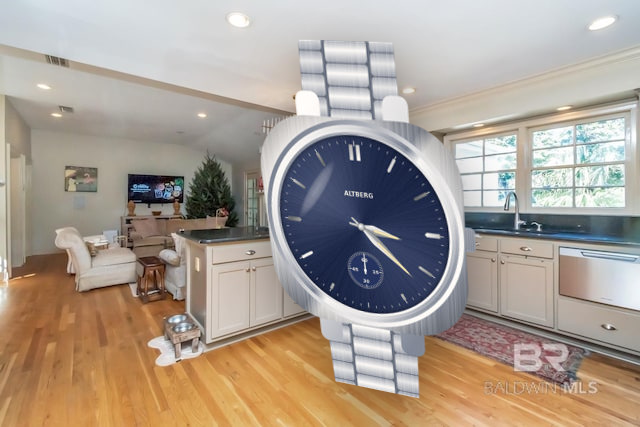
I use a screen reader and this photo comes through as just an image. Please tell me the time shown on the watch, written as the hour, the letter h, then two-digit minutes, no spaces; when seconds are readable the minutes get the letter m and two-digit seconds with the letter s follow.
3h22
